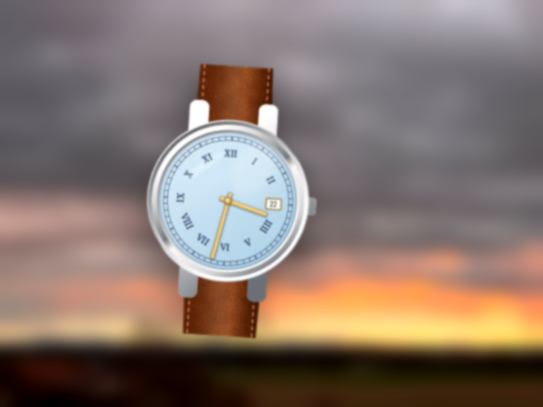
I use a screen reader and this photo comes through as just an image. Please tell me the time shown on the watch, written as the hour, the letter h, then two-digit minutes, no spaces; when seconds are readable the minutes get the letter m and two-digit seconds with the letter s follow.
3h32
